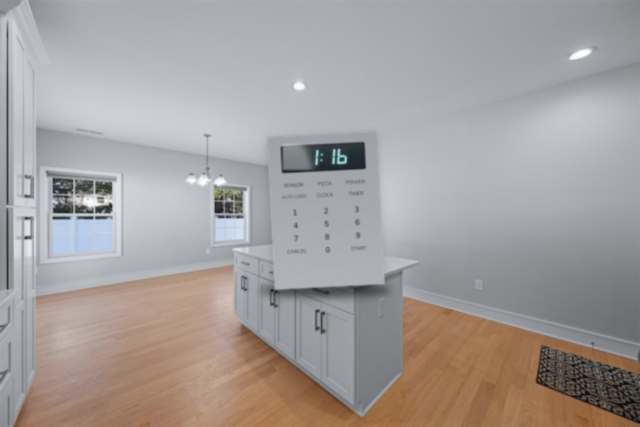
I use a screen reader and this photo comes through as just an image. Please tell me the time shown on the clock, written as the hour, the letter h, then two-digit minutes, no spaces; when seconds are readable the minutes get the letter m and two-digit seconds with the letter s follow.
1h16
